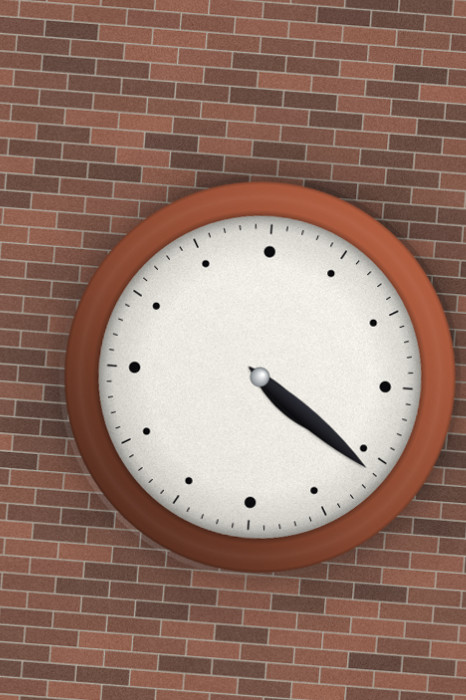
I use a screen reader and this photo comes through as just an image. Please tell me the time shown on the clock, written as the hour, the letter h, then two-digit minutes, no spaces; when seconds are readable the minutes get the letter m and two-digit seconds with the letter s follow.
4h21
